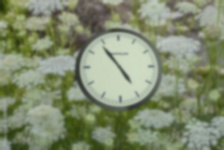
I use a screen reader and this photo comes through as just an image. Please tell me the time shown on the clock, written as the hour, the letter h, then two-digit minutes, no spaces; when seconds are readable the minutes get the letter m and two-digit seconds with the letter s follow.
4h54
